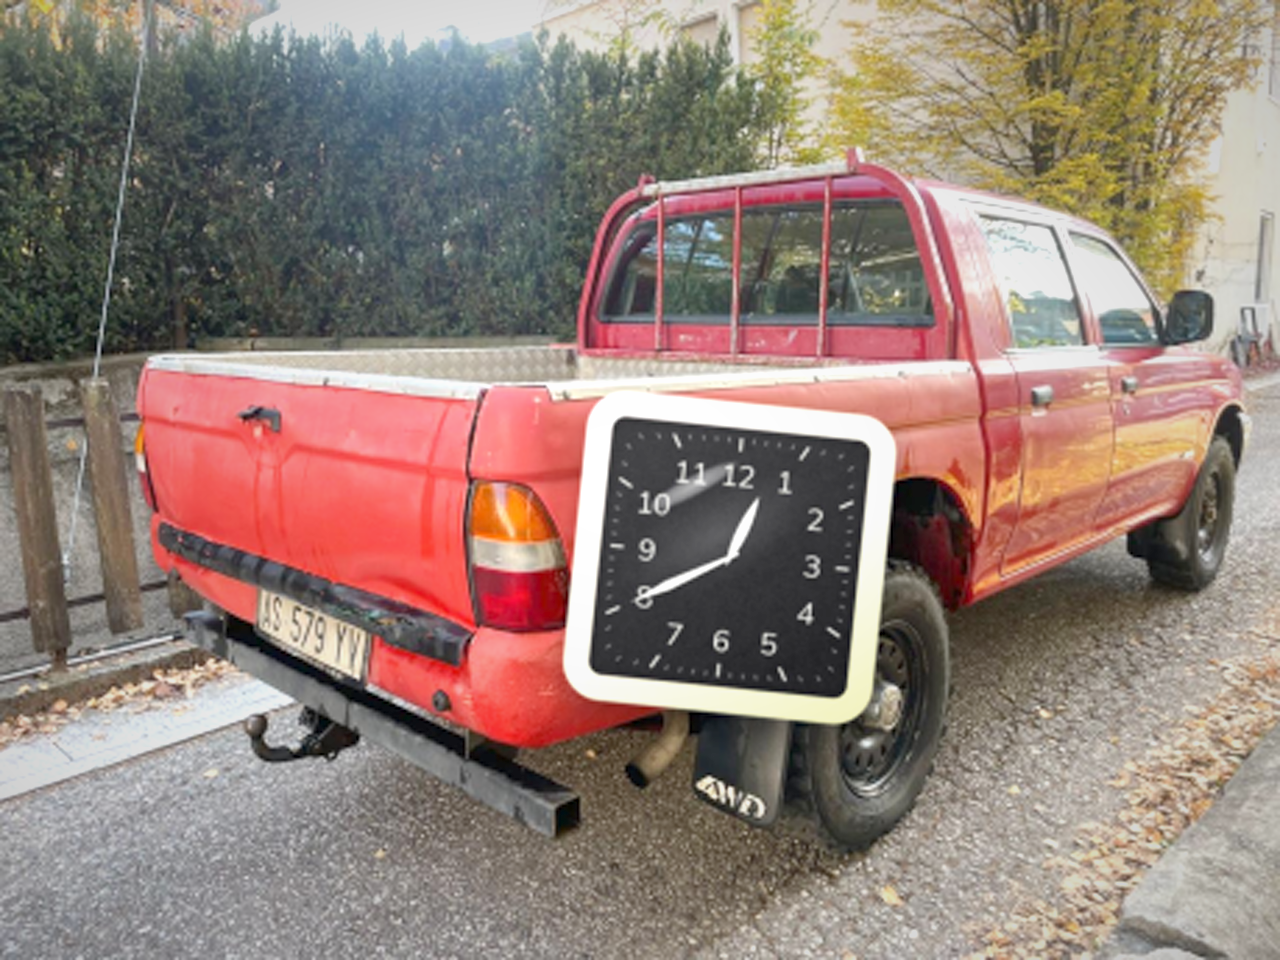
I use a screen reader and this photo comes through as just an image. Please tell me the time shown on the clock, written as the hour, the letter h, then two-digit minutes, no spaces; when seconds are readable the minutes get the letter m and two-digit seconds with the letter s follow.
12h40
